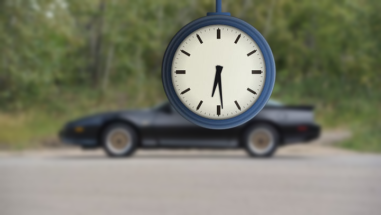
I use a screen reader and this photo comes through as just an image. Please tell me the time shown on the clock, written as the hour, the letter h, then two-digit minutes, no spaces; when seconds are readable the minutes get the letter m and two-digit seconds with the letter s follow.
6h29
